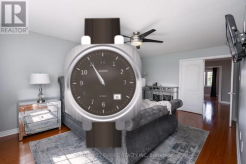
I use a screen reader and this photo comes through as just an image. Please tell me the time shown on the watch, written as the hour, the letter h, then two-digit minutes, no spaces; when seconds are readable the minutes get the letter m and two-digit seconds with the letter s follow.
10h55
